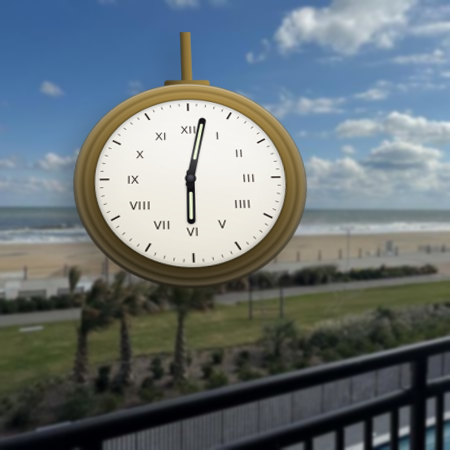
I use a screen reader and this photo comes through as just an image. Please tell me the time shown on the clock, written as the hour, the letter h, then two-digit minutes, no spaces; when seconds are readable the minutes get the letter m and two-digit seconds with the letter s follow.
6h02
